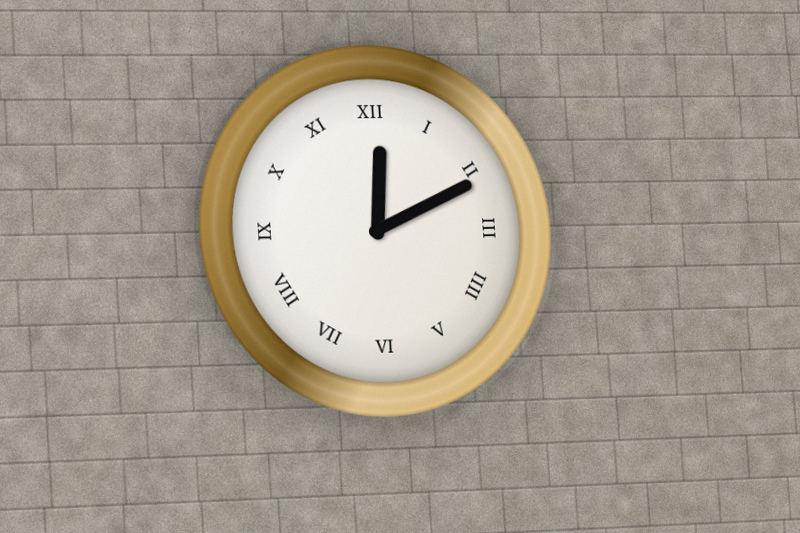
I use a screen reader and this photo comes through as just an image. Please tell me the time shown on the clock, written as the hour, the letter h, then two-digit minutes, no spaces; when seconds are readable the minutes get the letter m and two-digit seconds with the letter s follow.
12h11
